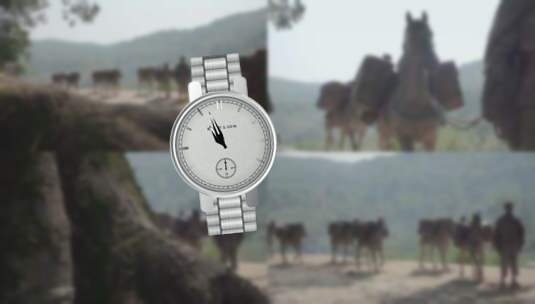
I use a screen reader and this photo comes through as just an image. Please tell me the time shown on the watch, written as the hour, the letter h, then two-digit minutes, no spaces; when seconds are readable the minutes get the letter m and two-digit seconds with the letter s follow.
10h57
